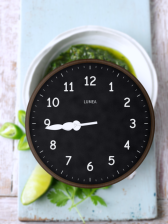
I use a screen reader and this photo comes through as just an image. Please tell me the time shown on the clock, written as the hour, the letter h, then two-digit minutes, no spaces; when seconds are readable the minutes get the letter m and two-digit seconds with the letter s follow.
8h44
